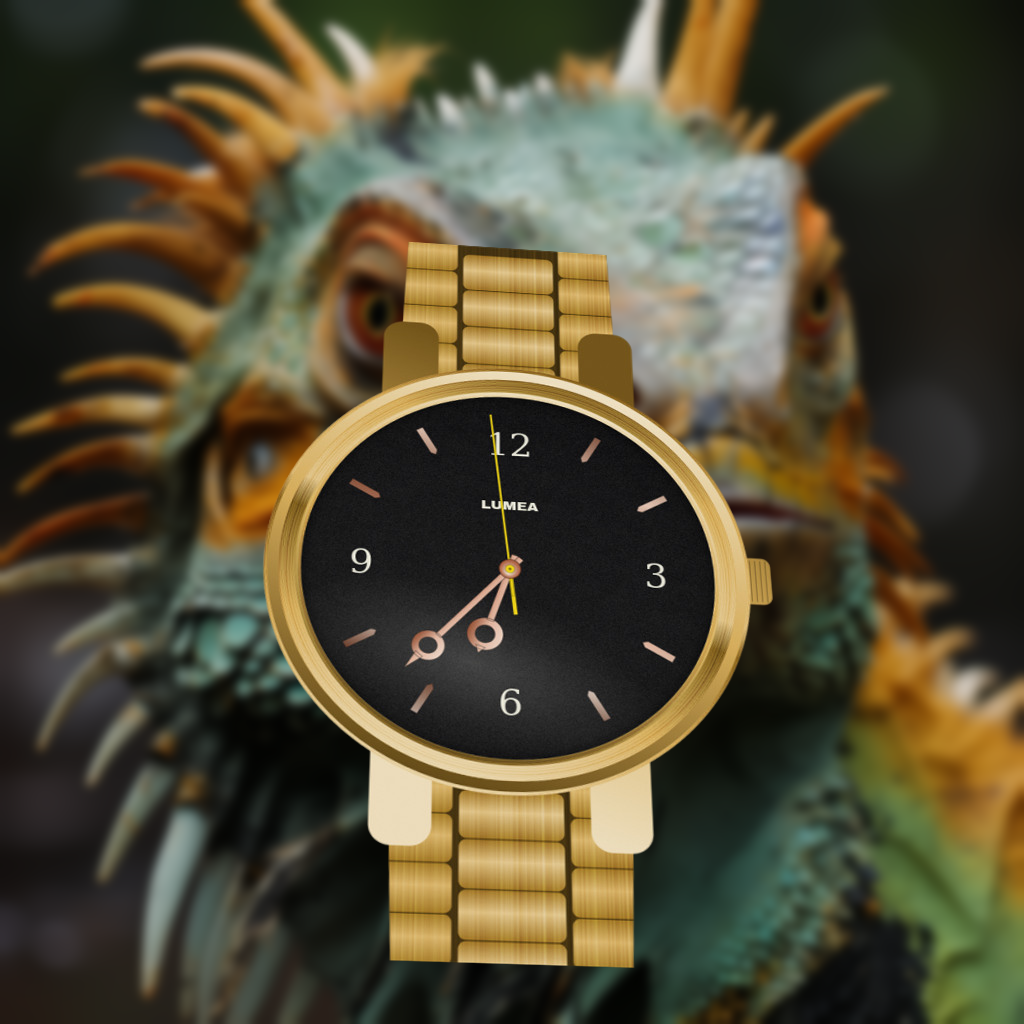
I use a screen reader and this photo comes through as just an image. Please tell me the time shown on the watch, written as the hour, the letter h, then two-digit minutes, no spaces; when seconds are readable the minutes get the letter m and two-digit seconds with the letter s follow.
6h36m59s
